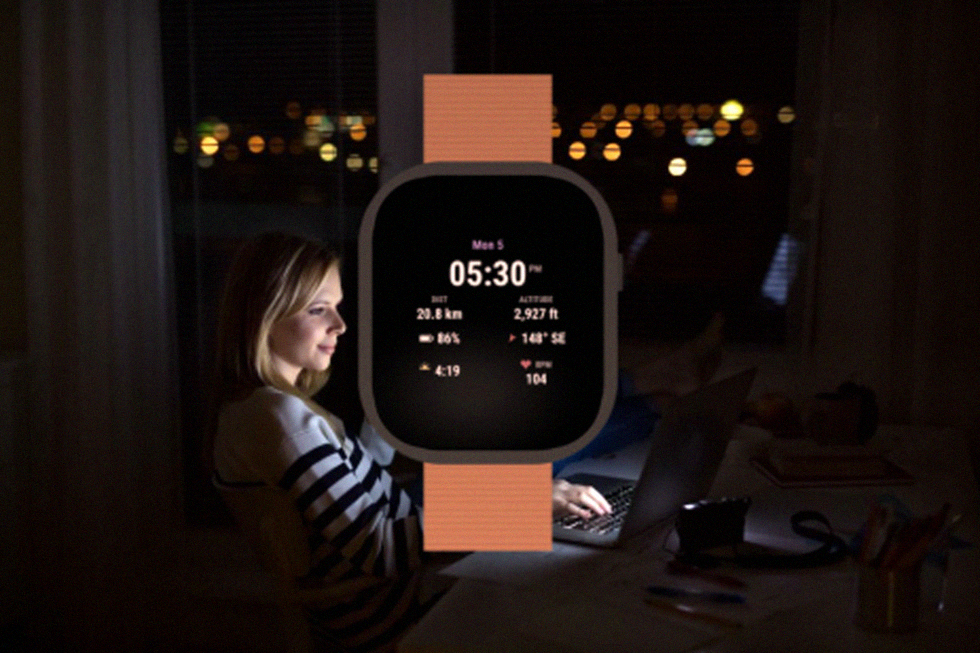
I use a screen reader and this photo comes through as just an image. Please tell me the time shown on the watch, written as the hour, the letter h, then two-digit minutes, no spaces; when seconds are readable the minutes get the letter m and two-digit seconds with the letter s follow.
5h30
